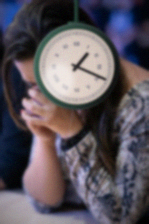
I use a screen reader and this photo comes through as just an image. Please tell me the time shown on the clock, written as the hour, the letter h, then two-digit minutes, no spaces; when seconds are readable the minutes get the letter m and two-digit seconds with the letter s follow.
1h19
